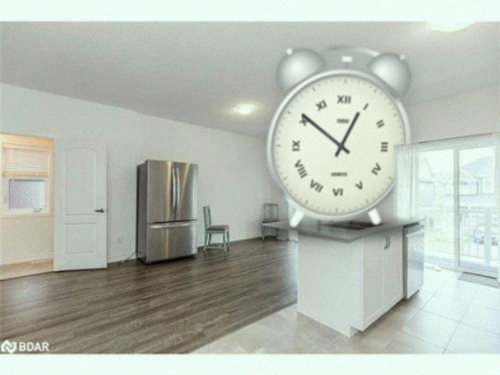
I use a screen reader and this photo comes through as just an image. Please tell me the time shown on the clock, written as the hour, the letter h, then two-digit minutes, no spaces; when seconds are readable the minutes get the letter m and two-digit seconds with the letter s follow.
12h51
